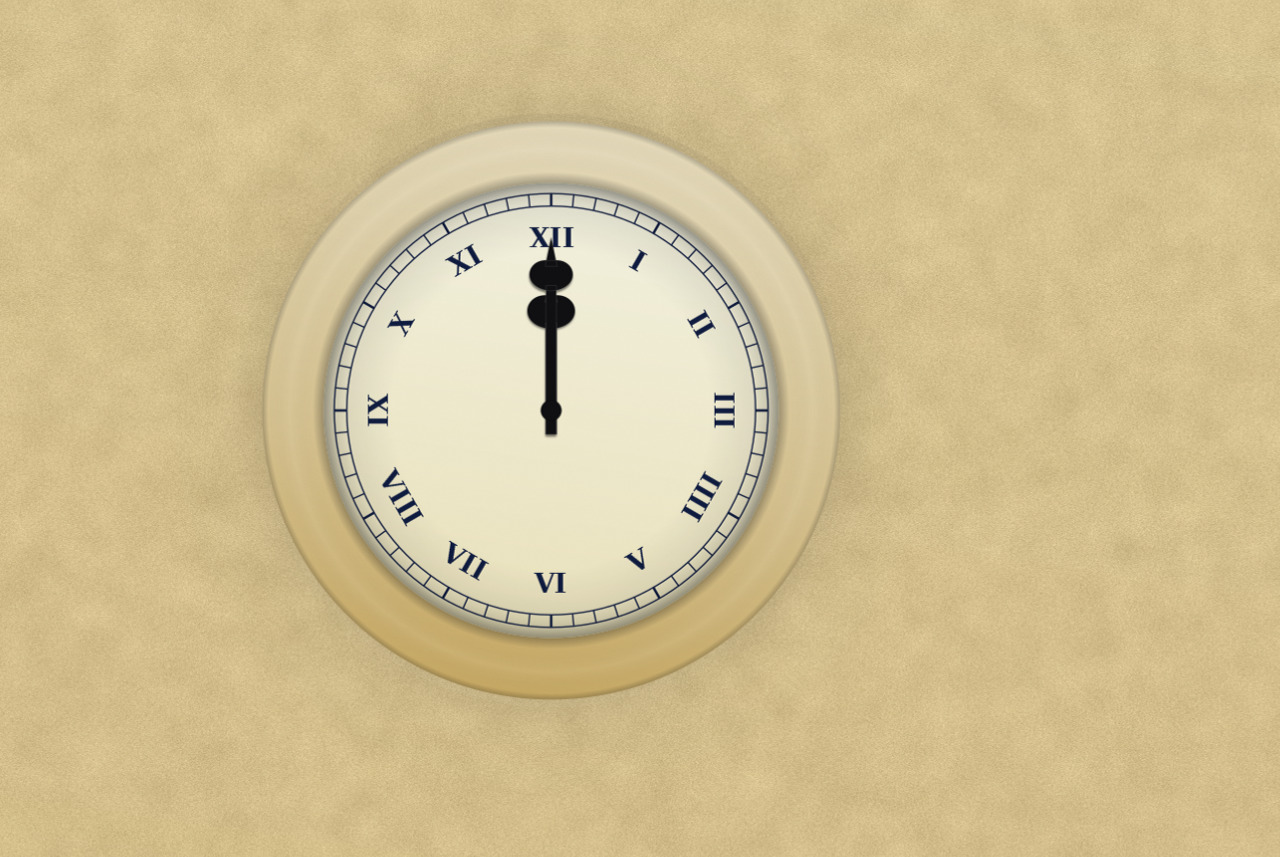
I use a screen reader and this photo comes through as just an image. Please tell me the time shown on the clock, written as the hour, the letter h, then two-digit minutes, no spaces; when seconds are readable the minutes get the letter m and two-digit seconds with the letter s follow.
12h00
